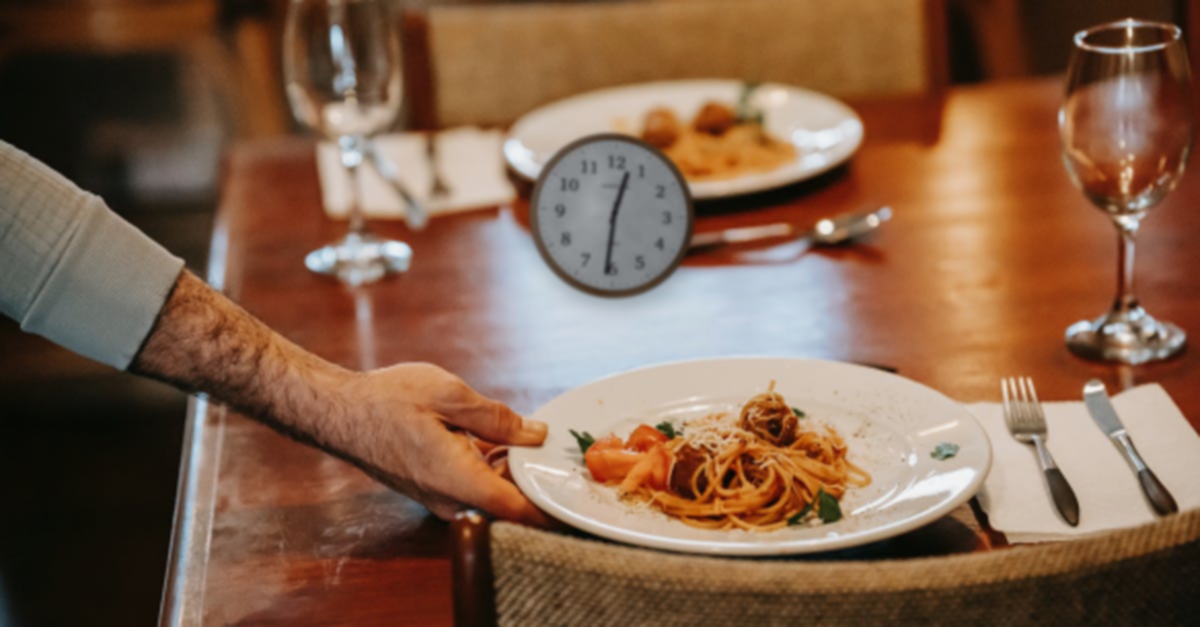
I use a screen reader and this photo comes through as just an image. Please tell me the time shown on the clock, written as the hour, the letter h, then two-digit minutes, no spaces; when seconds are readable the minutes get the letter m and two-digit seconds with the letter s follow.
12h31
